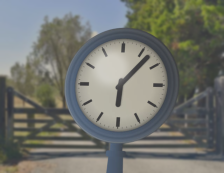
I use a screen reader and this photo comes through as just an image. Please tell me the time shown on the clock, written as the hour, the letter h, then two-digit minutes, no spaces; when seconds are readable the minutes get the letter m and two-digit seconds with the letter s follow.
6h07
